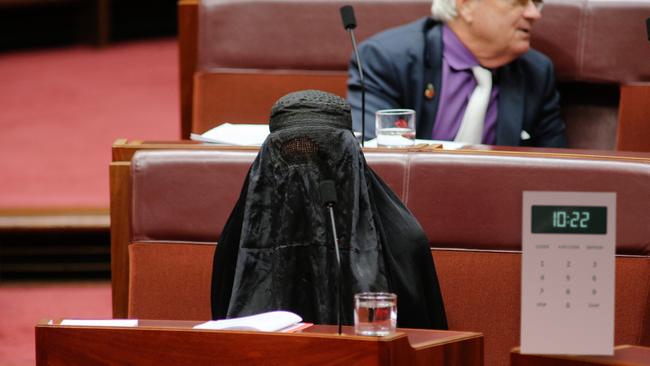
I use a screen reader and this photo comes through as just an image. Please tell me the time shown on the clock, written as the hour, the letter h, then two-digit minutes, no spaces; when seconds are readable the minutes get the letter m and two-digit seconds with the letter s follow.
10h22
